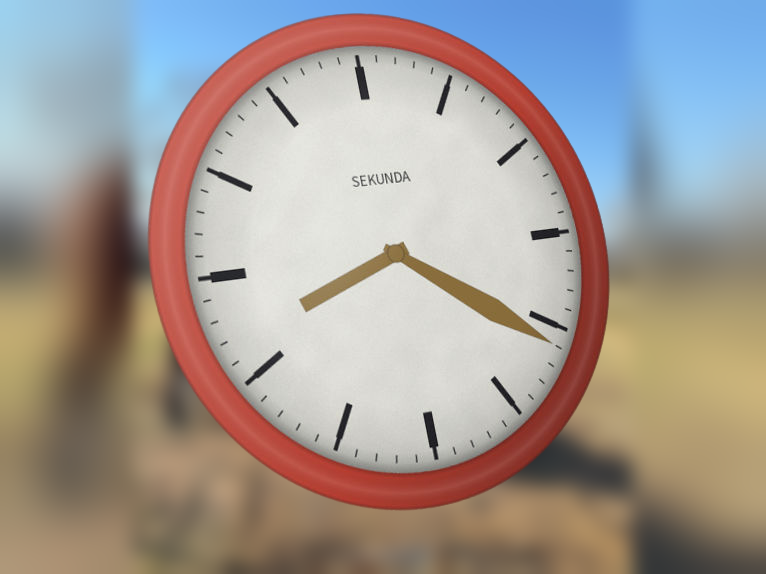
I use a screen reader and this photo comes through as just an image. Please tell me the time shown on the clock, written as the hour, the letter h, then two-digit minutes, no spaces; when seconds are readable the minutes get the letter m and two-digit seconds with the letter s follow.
8h21
